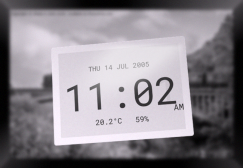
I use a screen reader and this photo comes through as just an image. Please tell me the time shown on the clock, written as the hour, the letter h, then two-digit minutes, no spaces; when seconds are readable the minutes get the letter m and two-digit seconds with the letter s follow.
11h02
